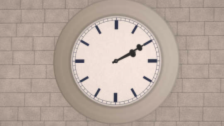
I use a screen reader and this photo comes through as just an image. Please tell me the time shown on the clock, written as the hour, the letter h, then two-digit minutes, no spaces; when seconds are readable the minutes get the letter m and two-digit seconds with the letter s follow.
2h10
